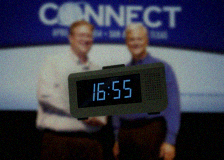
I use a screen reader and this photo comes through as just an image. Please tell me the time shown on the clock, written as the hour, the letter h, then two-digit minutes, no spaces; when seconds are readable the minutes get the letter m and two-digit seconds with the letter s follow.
16h55
